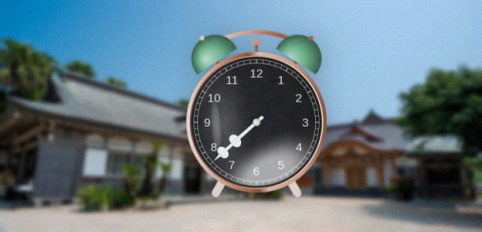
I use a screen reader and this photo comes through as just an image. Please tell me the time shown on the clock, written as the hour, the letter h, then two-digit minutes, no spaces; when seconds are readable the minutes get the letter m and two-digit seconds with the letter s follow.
7h38
